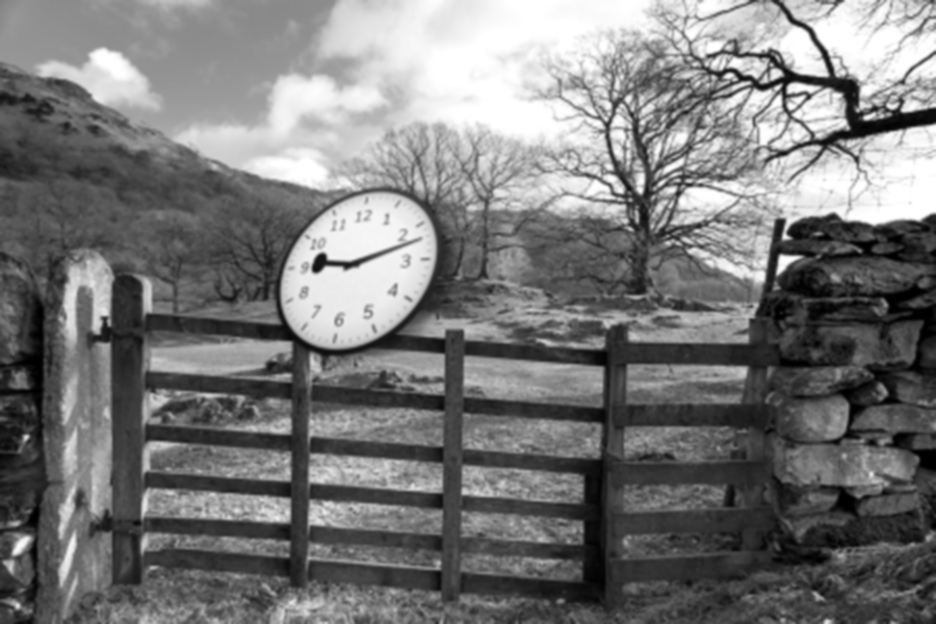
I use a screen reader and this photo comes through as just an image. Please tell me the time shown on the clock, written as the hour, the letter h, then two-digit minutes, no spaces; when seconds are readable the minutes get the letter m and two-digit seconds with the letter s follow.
9h12
